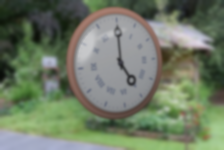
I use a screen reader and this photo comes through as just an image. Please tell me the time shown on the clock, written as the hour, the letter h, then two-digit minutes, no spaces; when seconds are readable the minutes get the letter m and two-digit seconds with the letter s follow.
5h00
